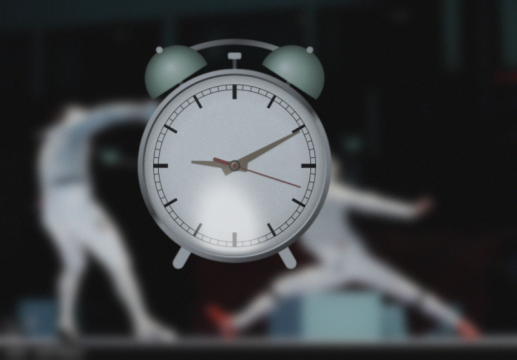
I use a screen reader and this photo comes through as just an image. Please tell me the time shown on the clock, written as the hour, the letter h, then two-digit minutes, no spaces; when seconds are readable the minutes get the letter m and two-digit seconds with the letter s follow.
9h10m18s
